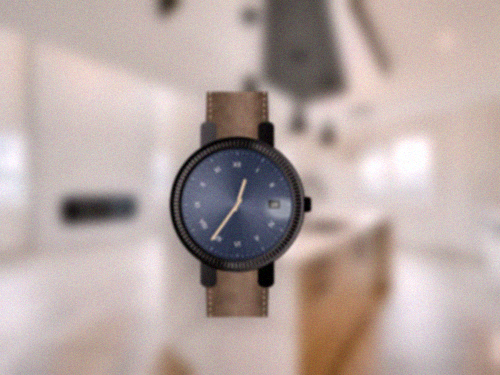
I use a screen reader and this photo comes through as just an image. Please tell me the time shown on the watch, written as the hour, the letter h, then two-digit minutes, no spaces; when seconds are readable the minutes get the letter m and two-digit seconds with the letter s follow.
12h36
